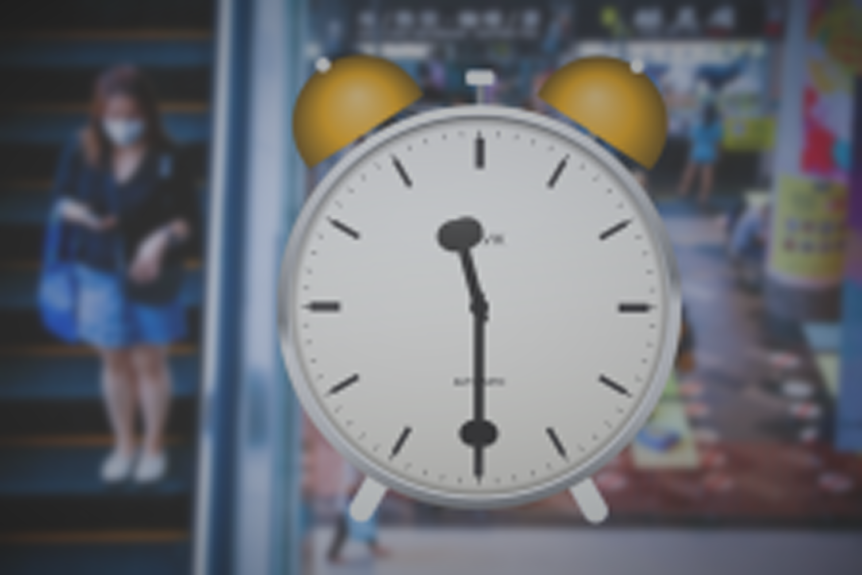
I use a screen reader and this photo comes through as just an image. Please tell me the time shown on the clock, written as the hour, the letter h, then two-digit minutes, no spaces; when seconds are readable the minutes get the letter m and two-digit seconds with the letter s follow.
11h30
